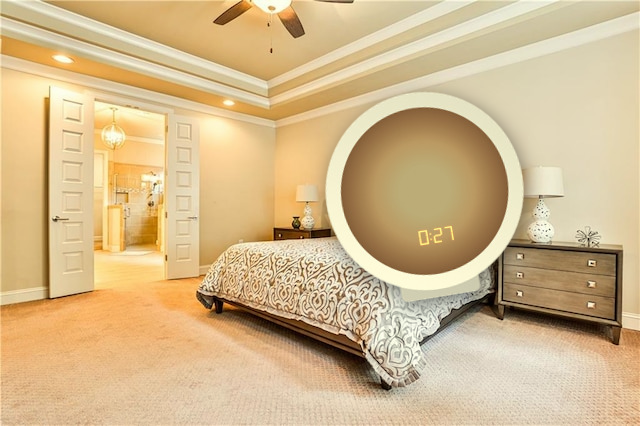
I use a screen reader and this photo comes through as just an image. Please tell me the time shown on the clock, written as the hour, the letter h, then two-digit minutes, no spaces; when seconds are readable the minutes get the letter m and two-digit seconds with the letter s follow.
0h27
